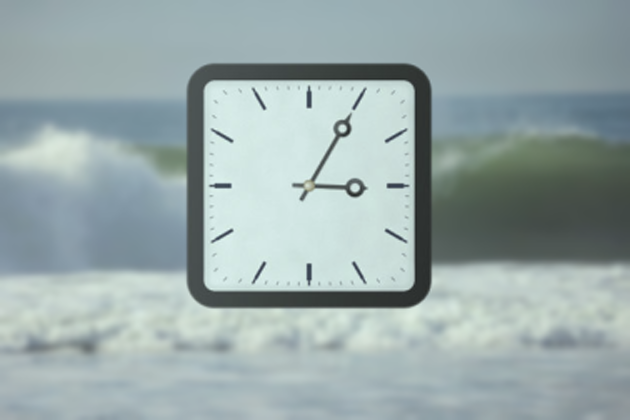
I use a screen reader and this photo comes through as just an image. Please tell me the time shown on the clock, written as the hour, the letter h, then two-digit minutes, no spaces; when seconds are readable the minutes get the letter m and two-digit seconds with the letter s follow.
3h05
